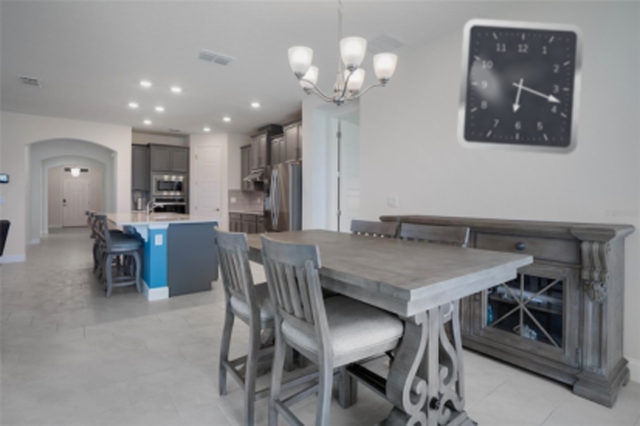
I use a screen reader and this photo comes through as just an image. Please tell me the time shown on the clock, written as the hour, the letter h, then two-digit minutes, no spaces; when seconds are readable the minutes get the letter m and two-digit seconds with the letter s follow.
6h18
